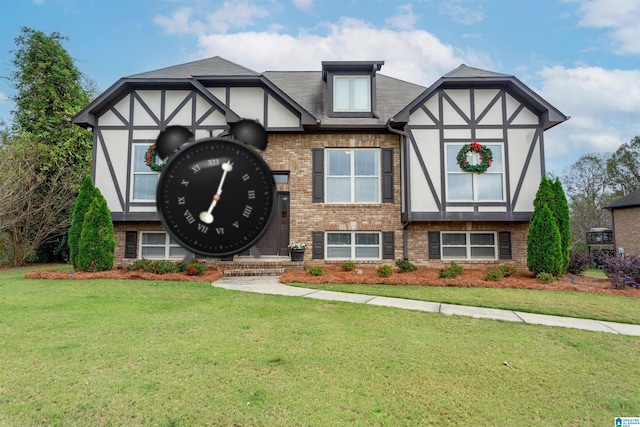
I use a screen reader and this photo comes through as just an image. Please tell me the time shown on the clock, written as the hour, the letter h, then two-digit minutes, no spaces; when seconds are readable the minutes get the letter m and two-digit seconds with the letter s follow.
7h04
